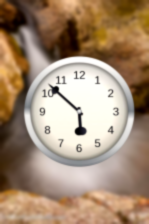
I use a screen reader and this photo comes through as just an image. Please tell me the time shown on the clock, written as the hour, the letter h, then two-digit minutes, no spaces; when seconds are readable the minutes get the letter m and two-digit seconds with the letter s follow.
5h52
